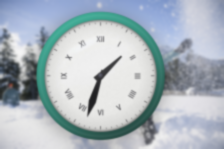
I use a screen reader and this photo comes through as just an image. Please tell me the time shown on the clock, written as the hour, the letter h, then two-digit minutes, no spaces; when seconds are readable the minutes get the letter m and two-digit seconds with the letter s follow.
1h33
